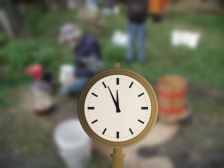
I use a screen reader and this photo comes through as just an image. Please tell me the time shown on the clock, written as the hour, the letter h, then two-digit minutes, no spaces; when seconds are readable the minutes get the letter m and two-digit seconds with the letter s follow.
11h56
